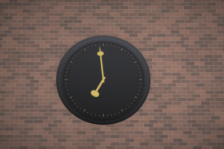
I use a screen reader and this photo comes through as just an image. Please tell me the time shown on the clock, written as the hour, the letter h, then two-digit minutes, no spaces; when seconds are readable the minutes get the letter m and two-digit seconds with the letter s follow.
6h59
